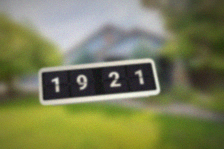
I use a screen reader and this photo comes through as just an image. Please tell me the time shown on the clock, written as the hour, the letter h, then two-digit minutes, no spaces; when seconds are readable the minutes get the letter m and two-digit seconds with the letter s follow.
19h21
